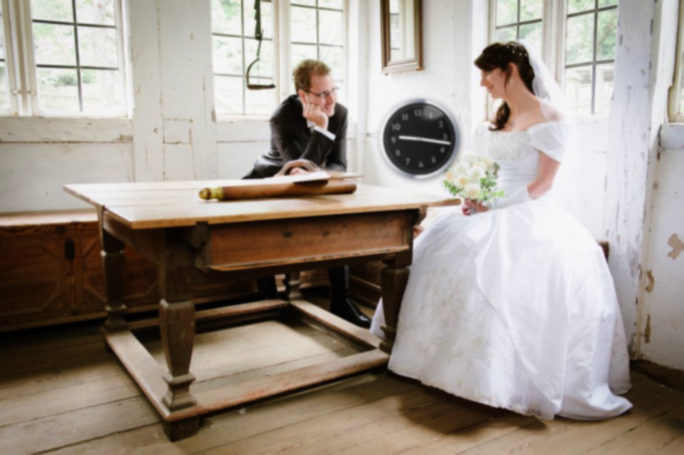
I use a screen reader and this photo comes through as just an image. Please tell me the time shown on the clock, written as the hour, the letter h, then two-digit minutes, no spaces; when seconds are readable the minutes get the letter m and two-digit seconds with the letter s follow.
9h17
